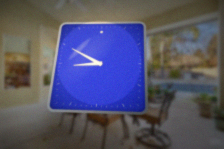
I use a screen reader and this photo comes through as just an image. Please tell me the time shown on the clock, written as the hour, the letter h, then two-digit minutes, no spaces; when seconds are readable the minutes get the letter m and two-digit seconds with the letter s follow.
8h50
